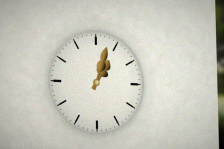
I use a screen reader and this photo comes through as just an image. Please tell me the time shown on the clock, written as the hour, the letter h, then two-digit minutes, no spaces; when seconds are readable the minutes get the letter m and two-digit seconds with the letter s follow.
1h03
